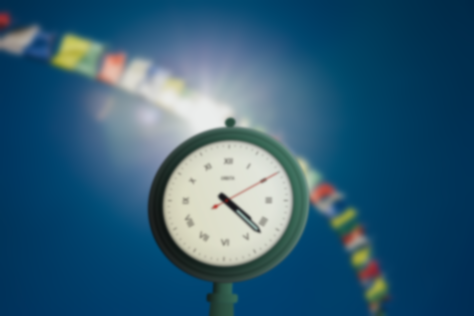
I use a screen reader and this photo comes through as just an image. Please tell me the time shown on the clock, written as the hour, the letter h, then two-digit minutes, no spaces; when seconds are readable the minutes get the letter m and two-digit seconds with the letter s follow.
4h22m10s
